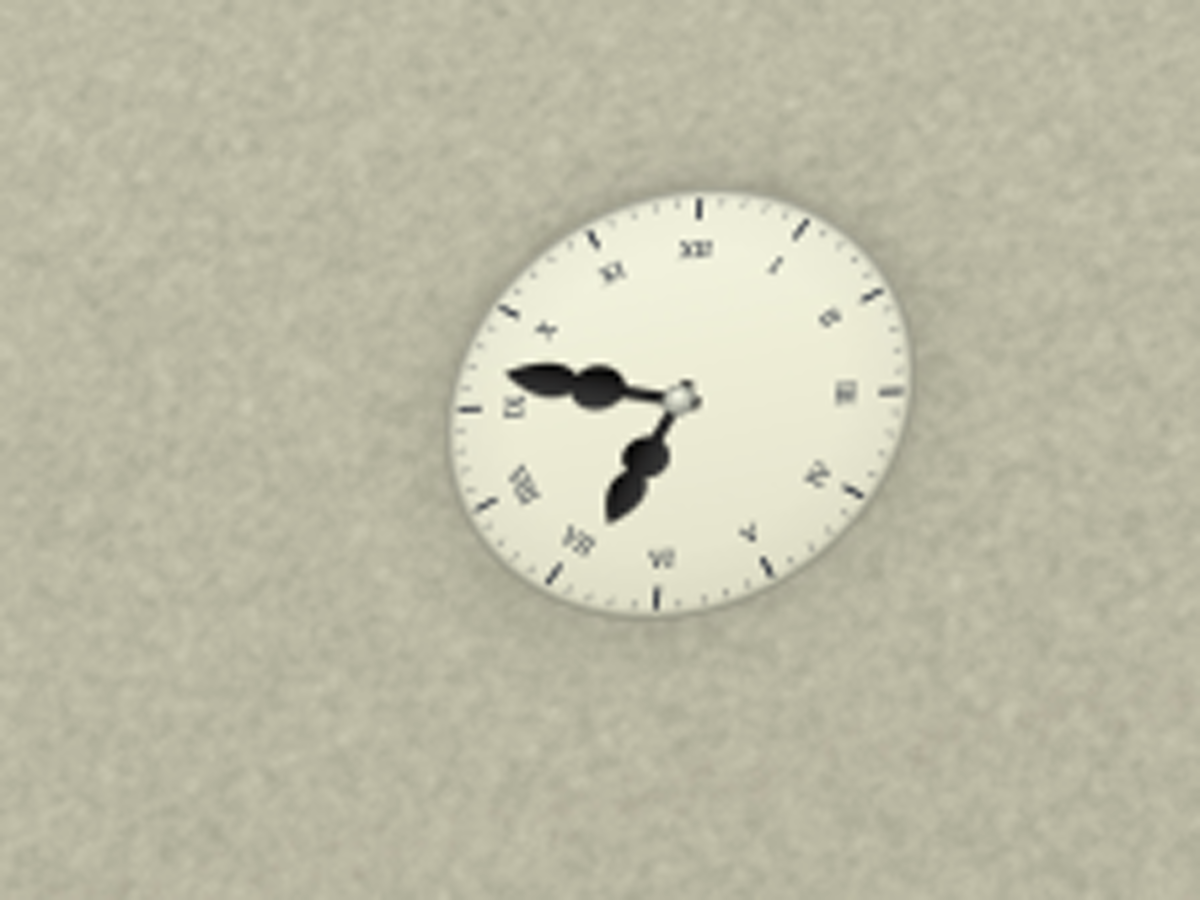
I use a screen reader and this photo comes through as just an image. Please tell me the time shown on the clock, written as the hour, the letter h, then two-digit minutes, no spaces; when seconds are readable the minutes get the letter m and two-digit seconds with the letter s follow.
6h47
